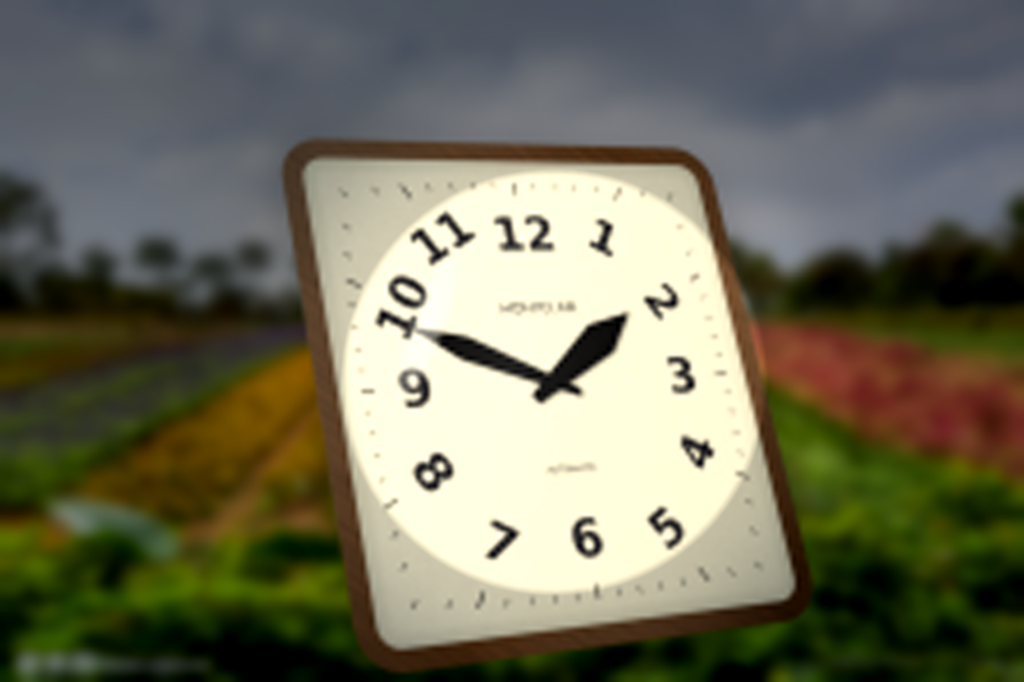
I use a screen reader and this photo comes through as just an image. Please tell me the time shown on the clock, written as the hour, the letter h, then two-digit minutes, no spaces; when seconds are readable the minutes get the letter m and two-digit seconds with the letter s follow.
1h49
